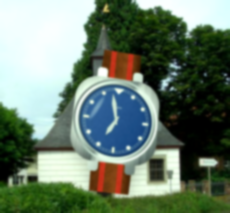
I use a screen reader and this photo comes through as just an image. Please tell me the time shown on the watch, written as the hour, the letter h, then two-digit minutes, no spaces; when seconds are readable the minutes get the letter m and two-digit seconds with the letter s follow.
6h58
